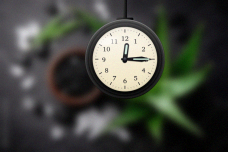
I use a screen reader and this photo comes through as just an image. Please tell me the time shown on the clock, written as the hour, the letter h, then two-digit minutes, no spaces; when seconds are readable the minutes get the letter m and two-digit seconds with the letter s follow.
12h15
